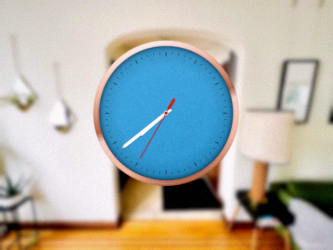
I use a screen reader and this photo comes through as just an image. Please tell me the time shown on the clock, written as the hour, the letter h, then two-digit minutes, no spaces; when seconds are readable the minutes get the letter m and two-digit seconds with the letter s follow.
7h38m35s
